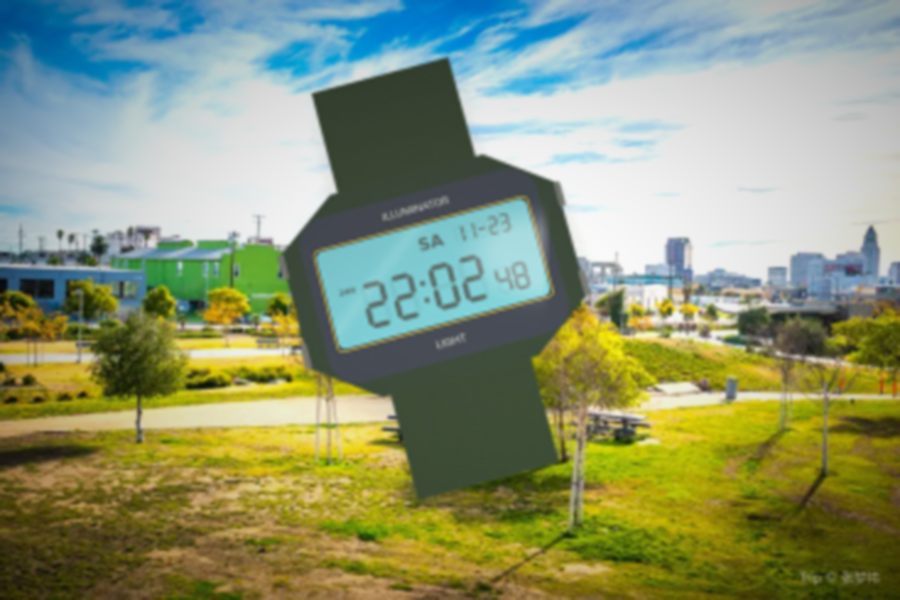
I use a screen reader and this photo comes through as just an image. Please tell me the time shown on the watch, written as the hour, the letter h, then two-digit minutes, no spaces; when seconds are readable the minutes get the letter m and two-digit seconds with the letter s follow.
22h02m48s
